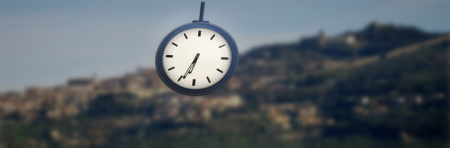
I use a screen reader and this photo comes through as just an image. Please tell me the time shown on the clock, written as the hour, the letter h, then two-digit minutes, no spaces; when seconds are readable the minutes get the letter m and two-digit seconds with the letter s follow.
6h34
